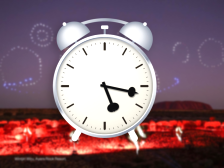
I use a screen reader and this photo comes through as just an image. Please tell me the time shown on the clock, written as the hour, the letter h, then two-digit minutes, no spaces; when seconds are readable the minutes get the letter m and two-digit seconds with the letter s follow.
5h17
